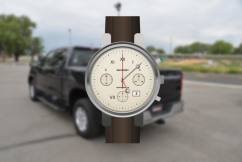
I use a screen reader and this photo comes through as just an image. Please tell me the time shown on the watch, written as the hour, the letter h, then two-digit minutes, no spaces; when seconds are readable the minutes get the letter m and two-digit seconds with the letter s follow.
5h08
